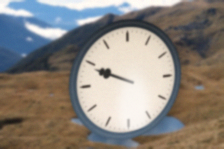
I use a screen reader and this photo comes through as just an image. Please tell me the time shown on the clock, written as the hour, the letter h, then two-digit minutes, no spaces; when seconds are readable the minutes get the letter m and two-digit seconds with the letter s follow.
9h49
